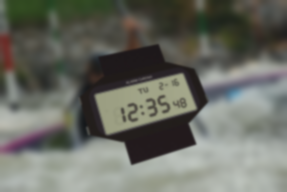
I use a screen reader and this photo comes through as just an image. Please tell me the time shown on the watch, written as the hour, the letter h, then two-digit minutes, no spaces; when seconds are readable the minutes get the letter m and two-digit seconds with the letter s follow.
12h35
